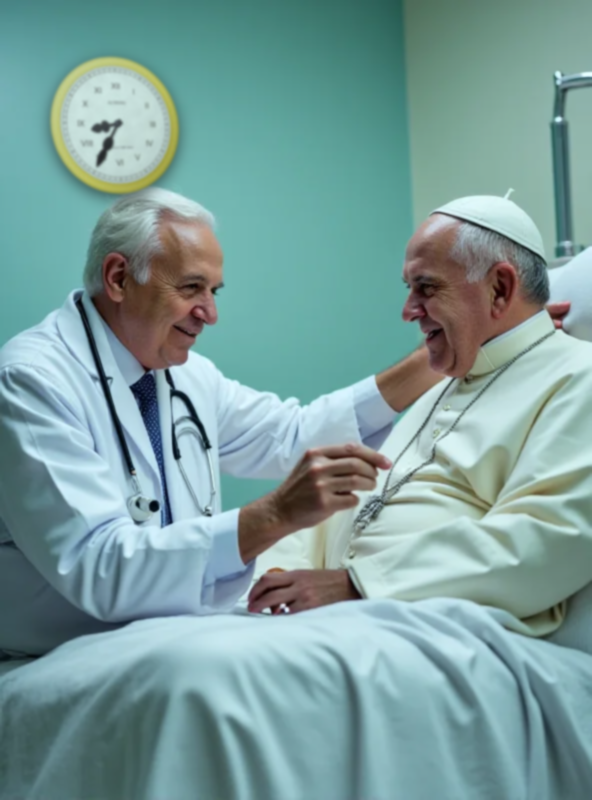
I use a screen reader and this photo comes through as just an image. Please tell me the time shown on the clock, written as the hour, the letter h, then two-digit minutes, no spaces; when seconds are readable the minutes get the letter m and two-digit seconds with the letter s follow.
8h35
